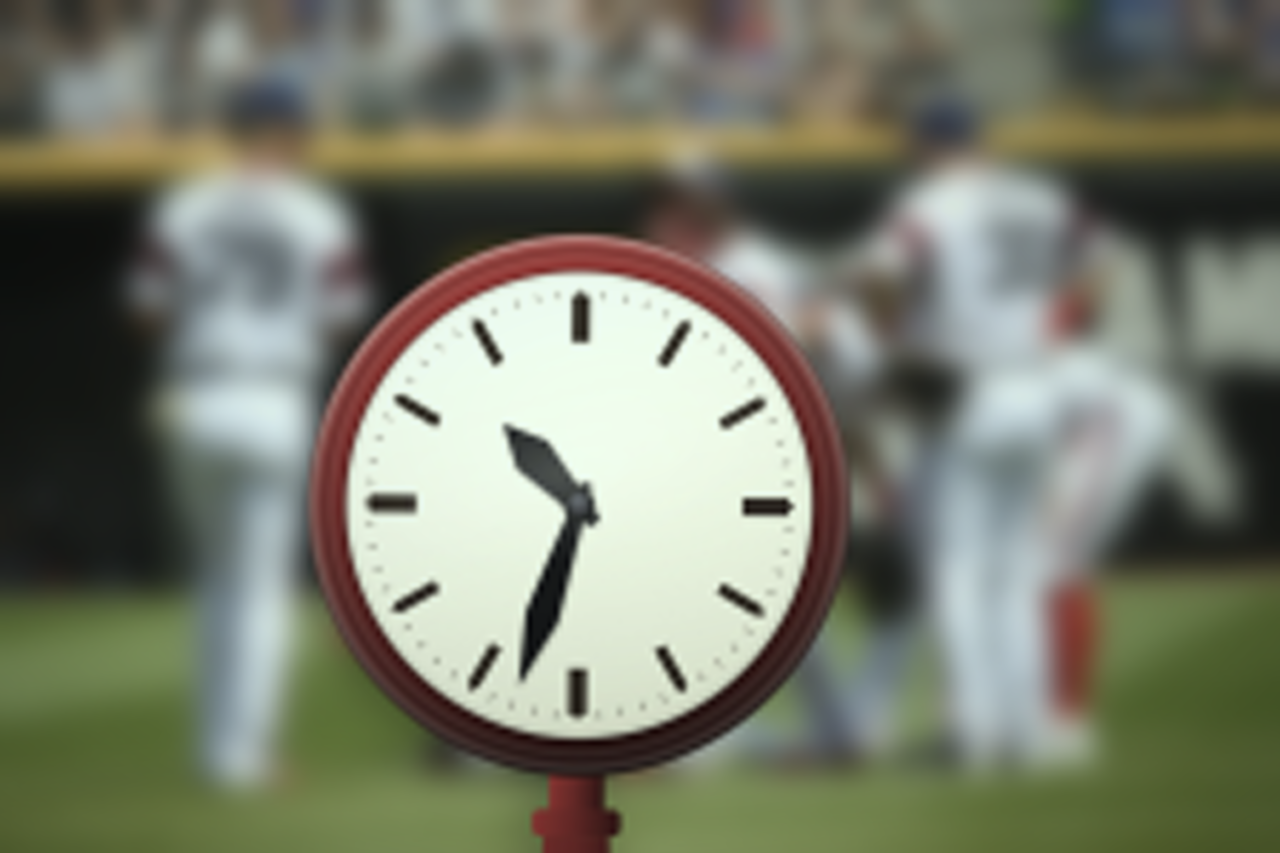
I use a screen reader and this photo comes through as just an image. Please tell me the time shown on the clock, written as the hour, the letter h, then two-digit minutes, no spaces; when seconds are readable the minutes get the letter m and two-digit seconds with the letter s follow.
10h33
